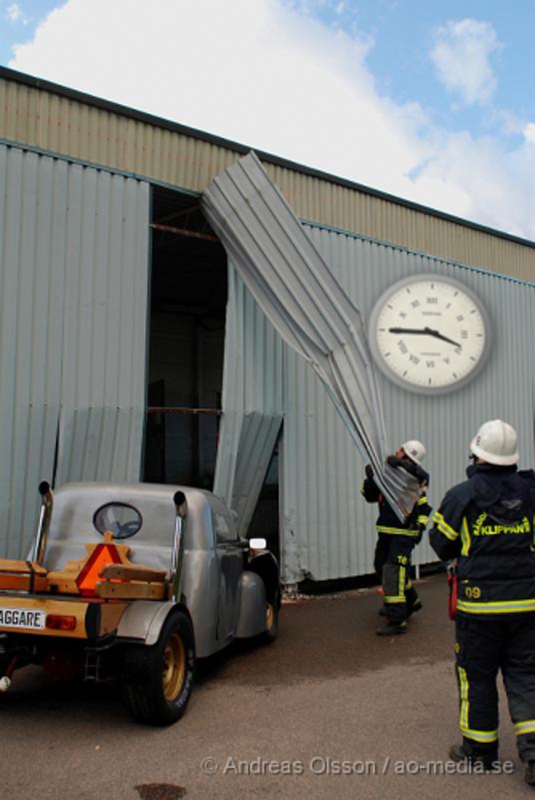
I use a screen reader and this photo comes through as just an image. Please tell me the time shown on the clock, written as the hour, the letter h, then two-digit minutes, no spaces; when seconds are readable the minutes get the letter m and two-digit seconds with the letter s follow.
3h45
